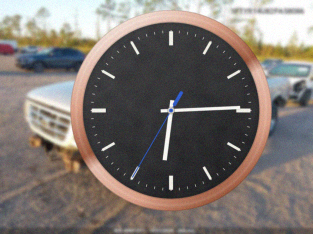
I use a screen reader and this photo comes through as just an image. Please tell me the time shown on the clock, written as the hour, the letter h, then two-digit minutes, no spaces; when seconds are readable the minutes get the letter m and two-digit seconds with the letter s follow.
6h14m35s
